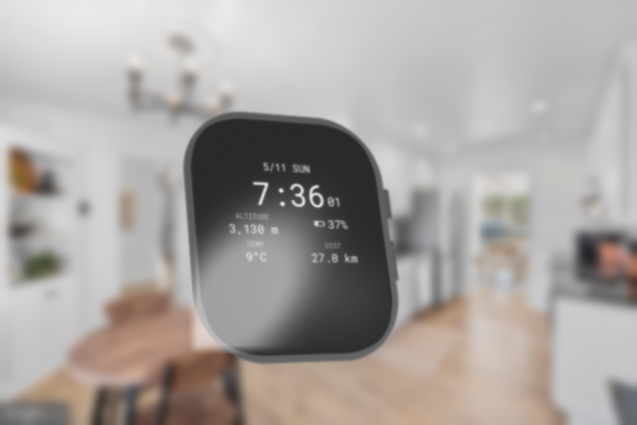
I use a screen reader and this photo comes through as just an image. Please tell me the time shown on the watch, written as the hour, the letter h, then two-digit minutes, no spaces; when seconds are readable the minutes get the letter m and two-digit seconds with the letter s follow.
7h36m01s
